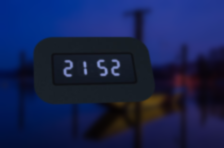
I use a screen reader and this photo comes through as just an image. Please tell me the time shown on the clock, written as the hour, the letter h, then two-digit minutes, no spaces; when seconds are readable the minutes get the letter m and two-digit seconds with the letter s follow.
21h52
